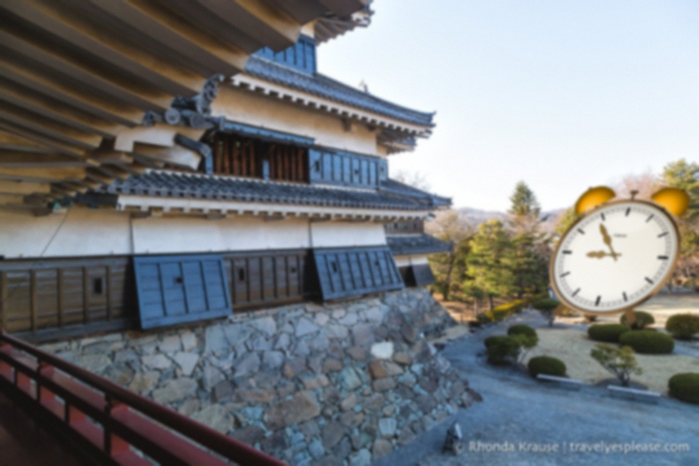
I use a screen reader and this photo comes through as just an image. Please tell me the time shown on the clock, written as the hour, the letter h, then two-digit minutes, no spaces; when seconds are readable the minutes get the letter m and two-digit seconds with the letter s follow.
8h54
